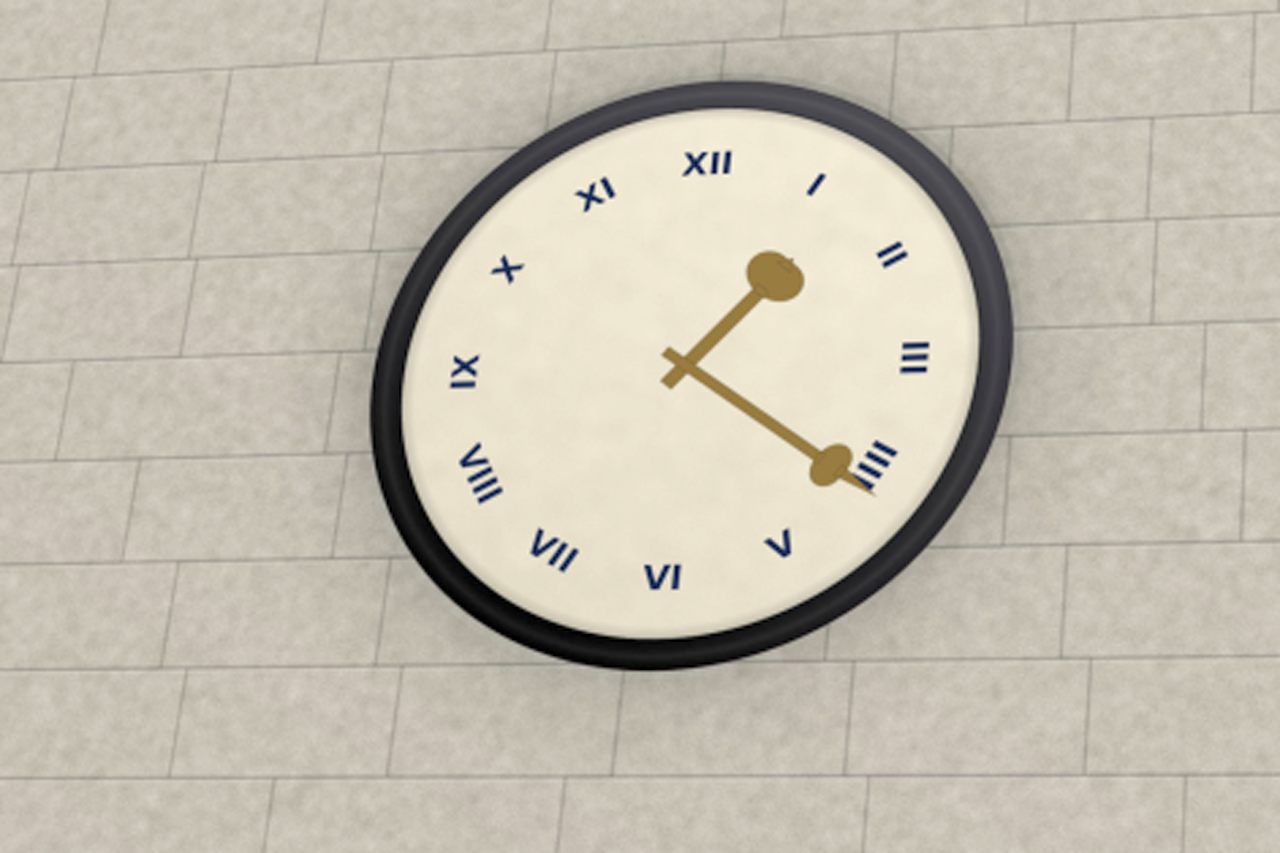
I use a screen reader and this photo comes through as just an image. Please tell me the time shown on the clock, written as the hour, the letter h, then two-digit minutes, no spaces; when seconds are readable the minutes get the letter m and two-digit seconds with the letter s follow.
1h21
